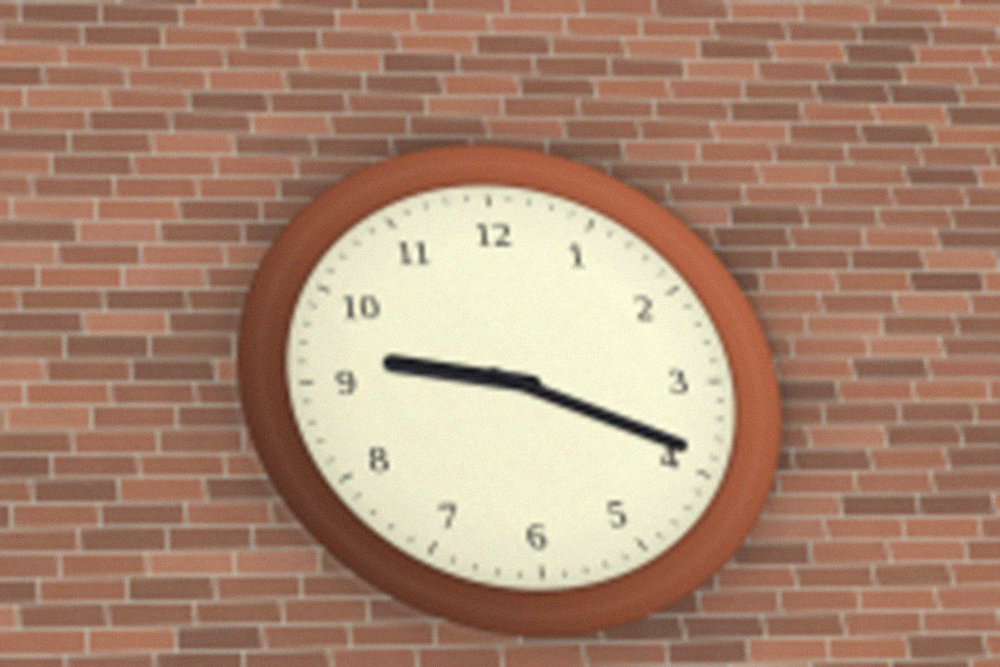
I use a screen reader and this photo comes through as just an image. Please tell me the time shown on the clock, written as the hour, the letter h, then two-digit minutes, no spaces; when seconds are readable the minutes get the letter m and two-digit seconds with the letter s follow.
9h19
